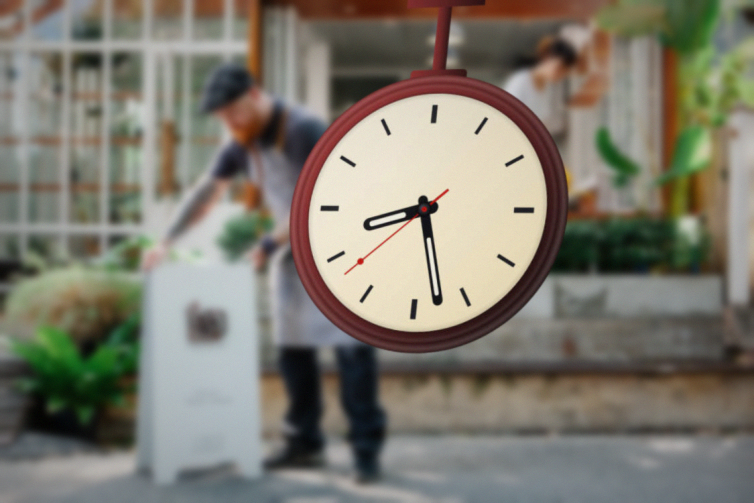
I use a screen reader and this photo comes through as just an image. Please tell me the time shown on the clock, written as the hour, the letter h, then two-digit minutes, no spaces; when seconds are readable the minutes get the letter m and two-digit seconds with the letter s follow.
8h27m38s
